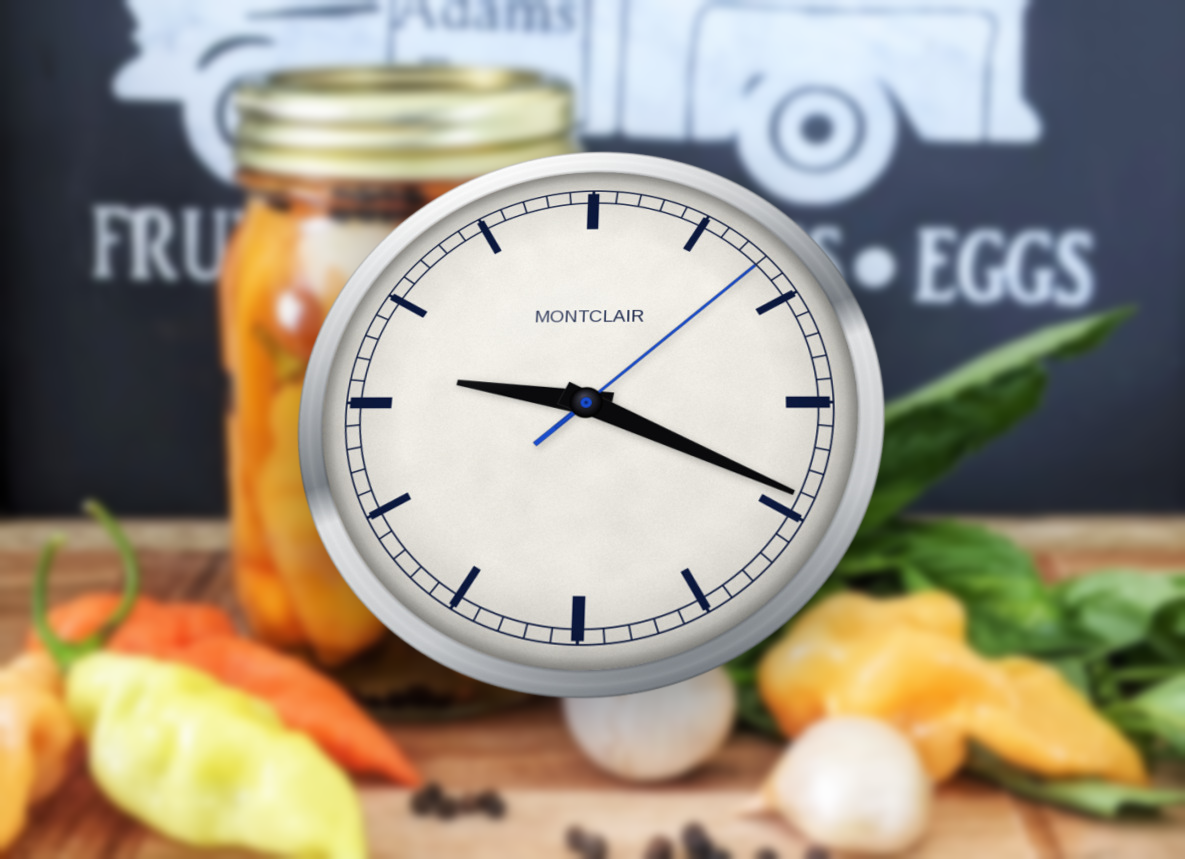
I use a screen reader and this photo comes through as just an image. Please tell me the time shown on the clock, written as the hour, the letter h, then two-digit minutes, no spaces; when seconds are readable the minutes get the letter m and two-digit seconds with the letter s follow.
9h19m08s
